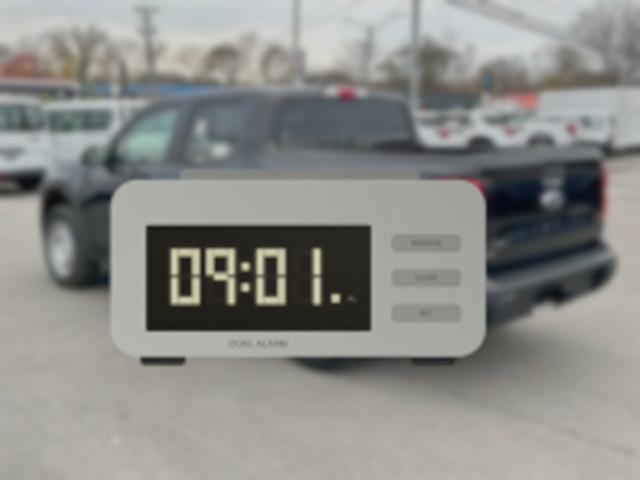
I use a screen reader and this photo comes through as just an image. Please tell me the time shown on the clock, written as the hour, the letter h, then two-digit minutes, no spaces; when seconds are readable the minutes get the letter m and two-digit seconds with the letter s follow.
9h01
